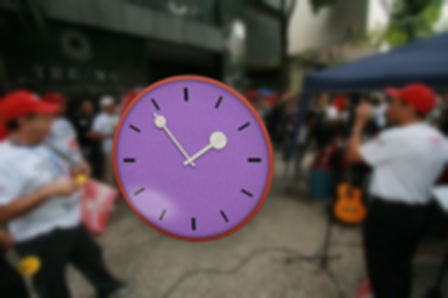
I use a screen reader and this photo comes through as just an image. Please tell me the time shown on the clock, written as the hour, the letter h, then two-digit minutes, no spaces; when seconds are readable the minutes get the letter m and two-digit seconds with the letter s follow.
1h54
